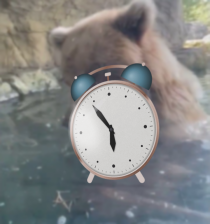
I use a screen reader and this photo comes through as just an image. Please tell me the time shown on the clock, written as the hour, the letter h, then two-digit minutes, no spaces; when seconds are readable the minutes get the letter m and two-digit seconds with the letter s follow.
5h54
